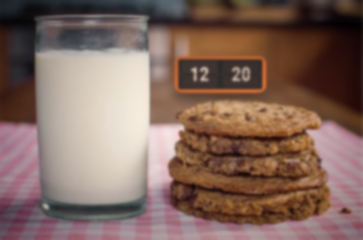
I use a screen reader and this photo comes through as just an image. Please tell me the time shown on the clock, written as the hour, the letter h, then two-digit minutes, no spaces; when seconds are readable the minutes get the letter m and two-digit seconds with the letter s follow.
12h20
